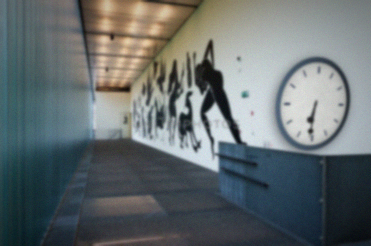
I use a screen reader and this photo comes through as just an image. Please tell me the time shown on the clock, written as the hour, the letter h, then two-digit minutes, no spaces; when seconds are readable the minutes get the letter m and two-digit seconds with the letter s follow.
6h31
